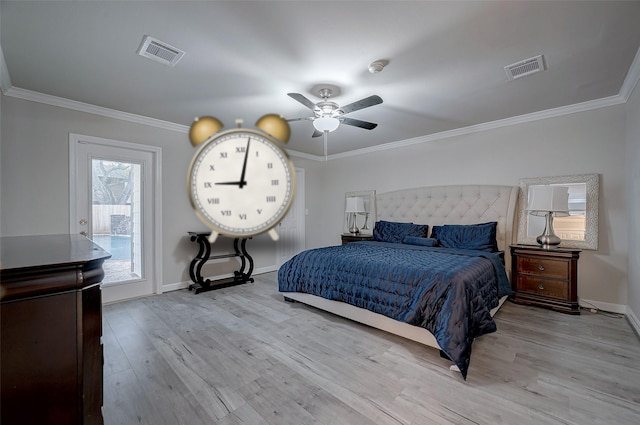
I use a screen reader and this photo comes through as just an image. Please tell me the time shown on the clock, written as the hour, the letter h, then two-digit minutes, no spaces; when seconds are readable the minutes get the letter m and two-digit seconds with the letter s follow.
9h02
